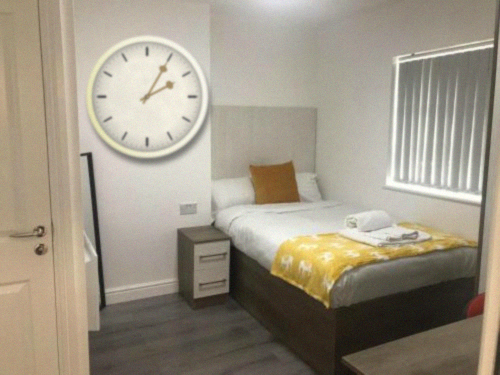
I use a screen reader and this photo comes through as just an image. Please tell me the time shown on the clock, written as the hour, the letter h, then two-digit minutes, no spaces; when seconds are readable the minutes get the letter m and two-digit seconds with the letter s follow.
2h05
